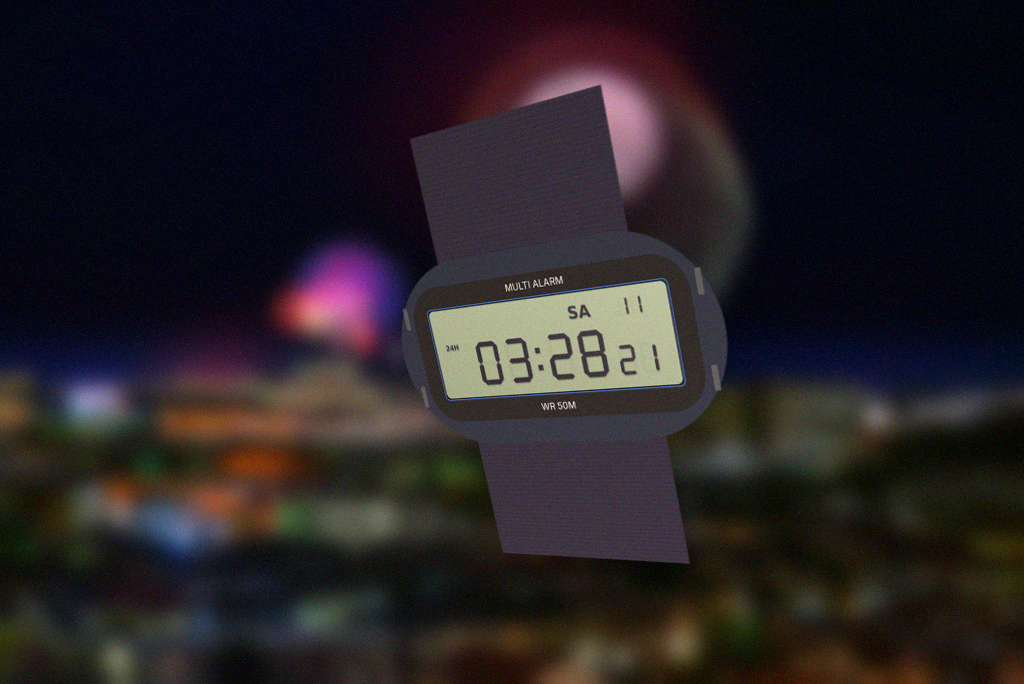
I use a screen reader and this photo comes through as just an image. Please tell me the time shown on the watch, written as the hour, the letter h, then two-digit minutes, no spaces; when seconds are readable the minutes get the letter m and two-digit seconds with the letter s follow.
3h28m21s
